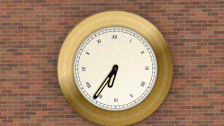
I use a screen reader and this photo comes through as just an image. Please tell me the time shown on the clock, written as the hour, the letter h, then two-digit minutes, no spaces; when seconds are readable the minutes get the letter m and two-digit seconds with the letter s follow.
6h36
